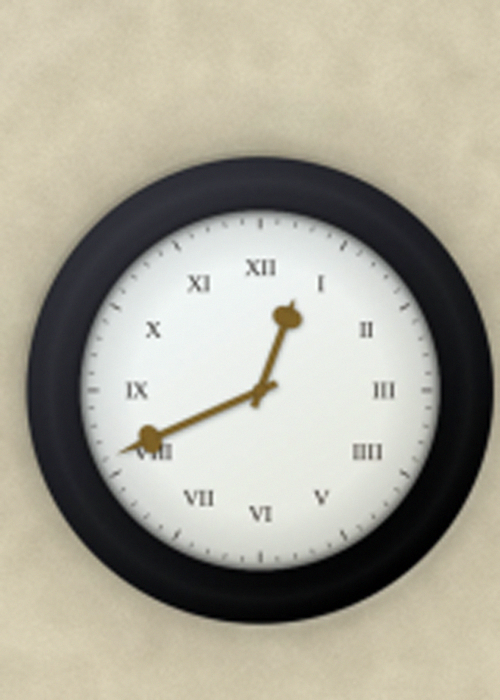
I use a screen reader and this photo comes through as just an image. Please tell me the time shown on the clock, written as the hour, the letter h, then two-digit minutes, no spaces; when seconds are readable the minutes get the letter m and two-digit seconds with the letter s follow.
12h41
